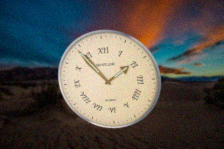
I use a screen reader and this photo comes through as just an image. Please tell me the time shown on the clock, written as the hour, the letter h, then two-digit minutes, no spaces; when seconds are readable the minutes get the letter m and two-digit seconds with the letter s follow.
1h54
